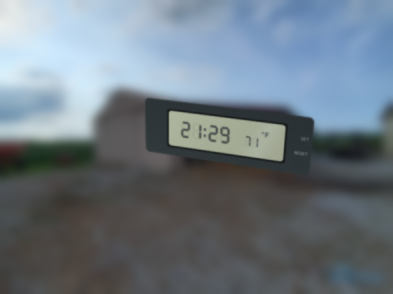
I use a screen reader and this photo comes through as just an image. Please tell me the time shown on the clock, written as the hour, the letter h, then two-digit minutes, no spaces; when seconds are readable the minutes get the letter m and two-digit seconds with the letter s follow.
21h29
